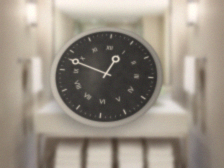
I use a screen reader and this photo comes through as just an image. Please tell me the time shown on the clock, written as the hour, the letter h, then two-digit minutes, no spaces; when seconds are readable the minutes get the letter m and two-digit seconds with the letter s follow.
12h48
